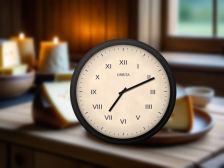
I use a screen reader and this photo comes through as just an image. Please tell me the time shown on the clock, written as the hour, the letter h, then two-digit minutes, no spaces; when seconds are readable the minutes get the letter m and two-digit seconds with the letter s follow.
7h11
